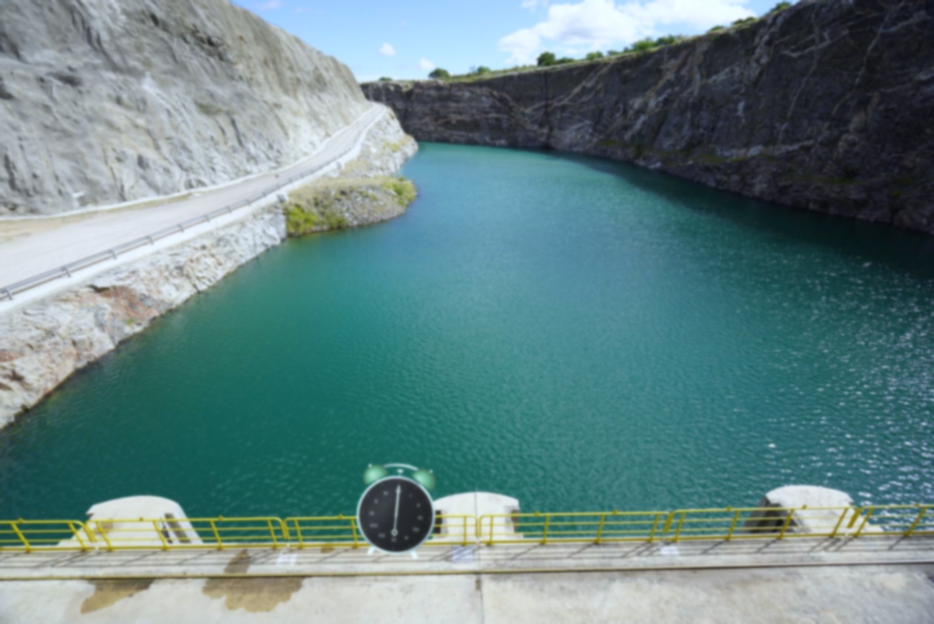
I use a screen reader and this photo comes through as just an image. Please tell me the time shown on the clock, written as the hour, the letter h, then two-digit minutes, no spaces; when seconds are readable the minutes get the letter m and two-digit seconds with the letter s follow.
6h00
